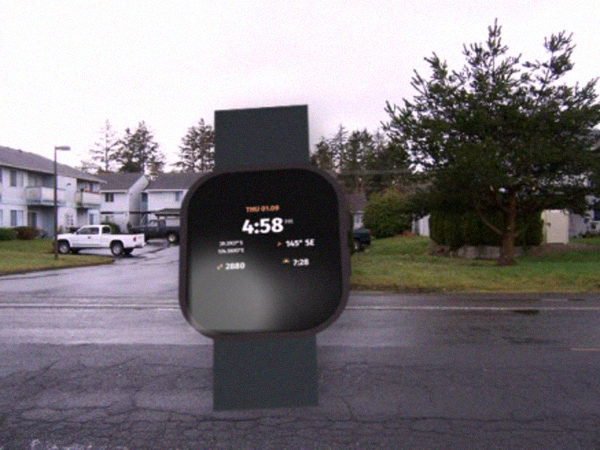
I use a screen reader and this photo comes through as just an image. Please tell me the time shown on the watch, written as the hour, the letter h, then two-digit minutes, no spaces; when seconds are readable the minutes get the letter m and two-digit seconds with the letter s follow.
4h58
